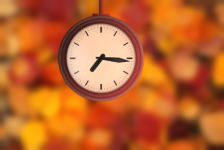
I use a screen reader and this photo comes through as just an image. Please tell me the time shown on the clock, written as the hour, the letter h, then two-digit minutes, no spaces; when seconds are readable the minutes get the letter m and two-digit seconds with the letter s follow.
7h16
